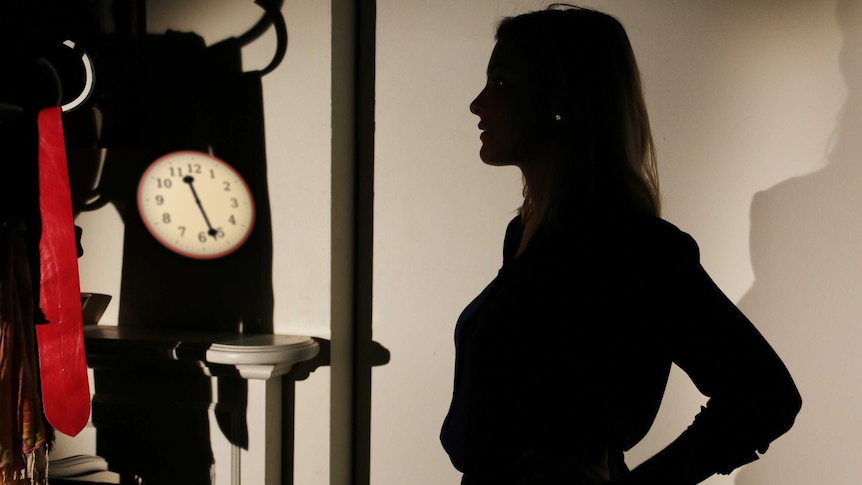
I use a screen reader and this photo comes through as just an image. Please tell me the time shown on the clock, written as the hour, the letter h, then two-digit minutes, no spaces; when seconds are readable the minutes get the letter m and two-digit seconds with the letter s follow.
11h27
